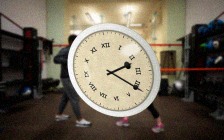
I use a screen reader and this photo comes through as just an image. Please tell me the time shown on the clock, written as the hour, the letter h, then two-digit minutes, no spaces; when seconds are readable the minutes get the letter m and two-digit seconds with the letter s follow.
2h21
